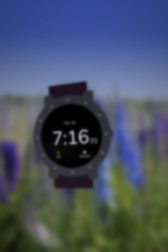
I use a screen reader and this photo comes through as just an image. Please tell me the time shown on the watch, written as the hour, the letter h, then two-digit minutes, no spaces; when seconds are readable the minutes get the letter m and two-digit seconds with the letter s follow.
7h16
